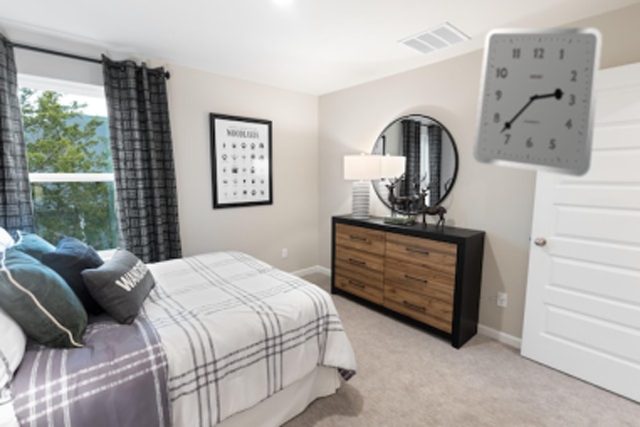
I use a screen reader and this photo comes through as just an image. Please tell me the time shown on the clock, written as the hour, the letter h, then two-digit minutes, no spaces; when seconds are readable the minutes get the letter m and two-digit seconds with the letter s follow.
2h37
